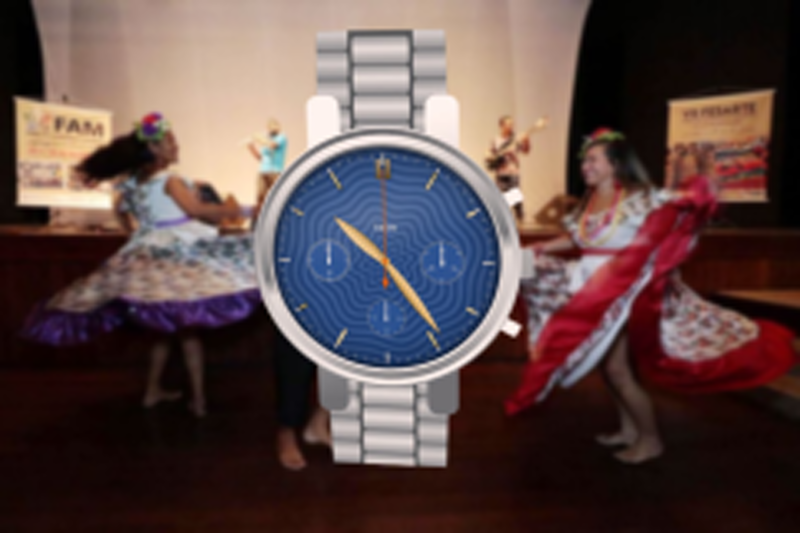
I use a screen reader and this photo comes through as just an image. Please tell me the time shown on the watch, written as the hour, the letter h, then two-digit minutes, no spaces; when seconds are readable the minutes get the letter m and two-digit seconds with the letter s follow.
10h24
